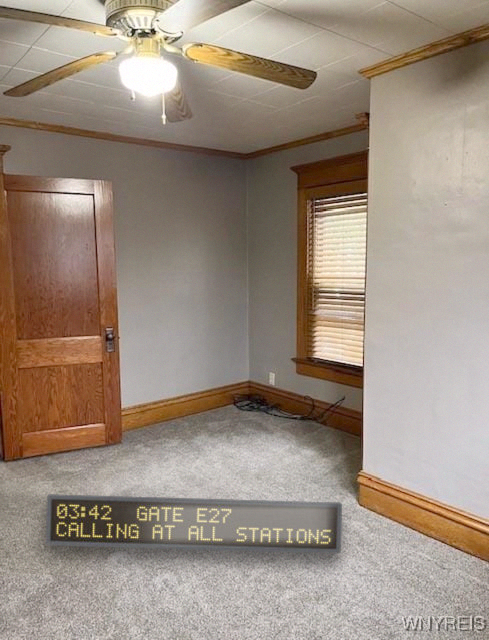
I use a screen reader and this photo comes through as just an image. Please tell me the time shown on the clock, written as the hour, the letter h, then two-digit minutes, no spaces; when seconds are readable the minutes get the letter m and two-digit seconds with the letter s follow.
3h42
